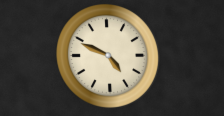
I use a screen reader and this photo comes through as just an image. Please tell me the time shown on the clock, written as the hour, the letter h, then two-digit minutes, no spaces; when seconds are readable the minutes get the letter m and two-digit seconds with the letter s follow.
4h49
